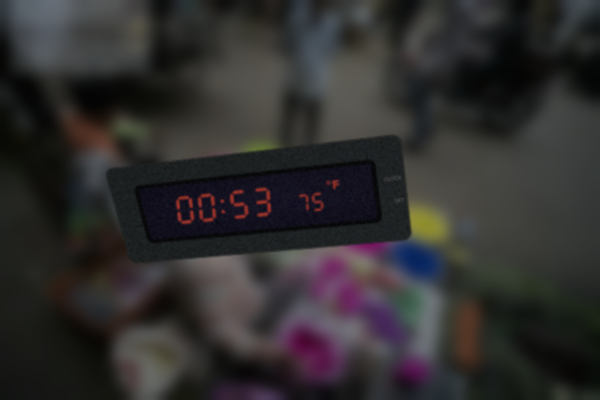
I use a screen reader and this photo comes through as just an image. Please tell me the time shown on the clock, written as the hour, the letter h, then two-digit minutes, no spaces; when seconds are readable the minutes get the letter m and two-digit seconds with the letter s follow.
0h53
